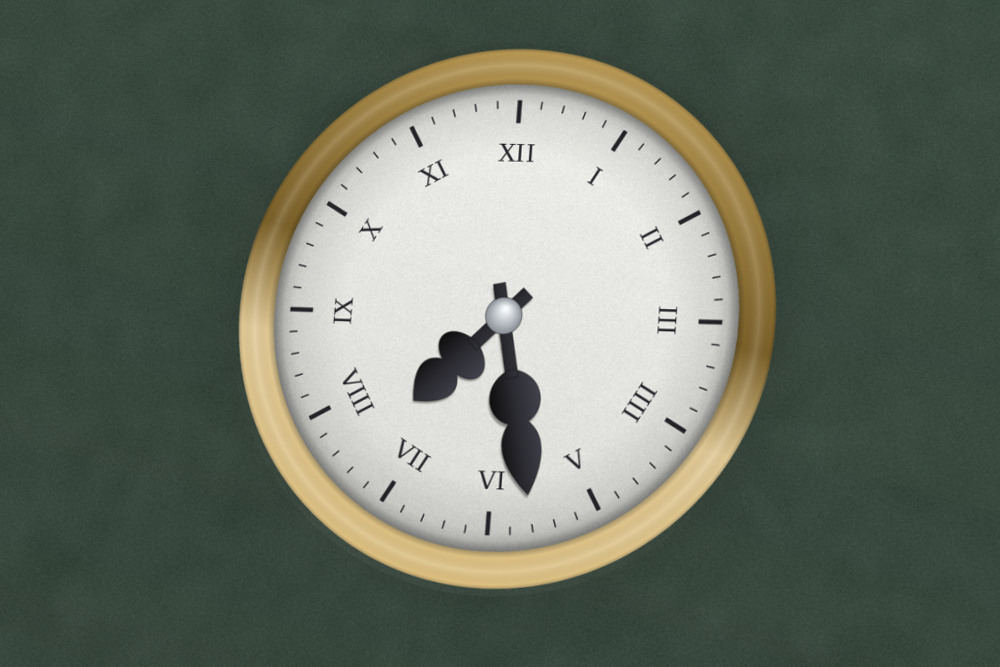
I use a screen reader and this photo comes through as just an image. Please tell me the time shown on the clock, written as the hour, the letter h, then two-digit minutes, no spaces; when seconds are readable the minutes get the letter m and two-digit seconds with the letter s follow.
7h28
